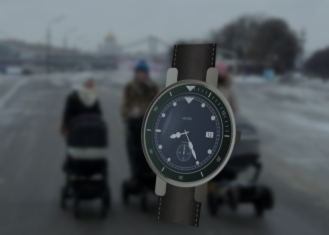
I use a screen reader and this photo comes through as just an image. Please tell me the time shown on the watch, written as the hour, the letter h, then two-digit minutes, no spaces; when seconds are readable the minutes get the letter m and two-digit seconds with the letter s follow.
8h25
